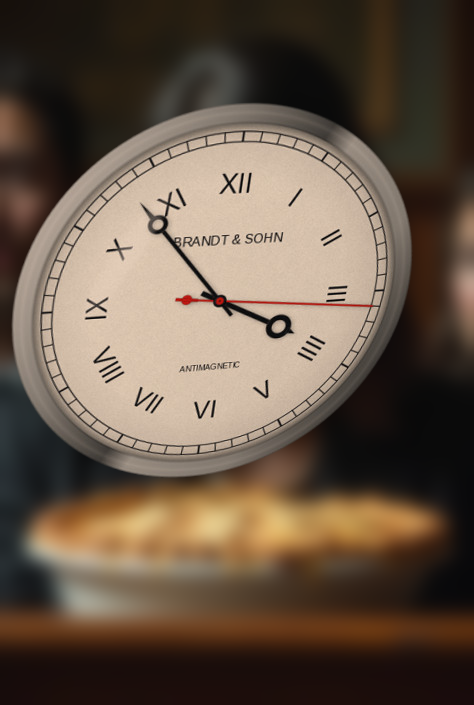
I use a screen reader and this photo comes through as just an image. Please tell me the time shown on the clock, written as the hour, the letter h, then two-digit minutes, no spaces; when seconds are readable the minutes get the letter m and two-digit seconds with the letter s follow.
3h53m16s
